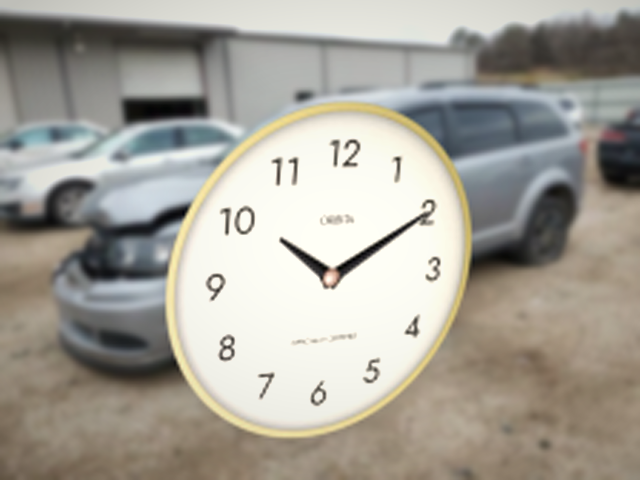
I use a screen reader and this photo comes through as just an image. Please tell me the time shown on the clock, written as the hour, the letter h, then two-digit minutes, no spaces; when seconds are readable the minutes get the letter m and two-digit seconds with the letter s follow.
10h10
